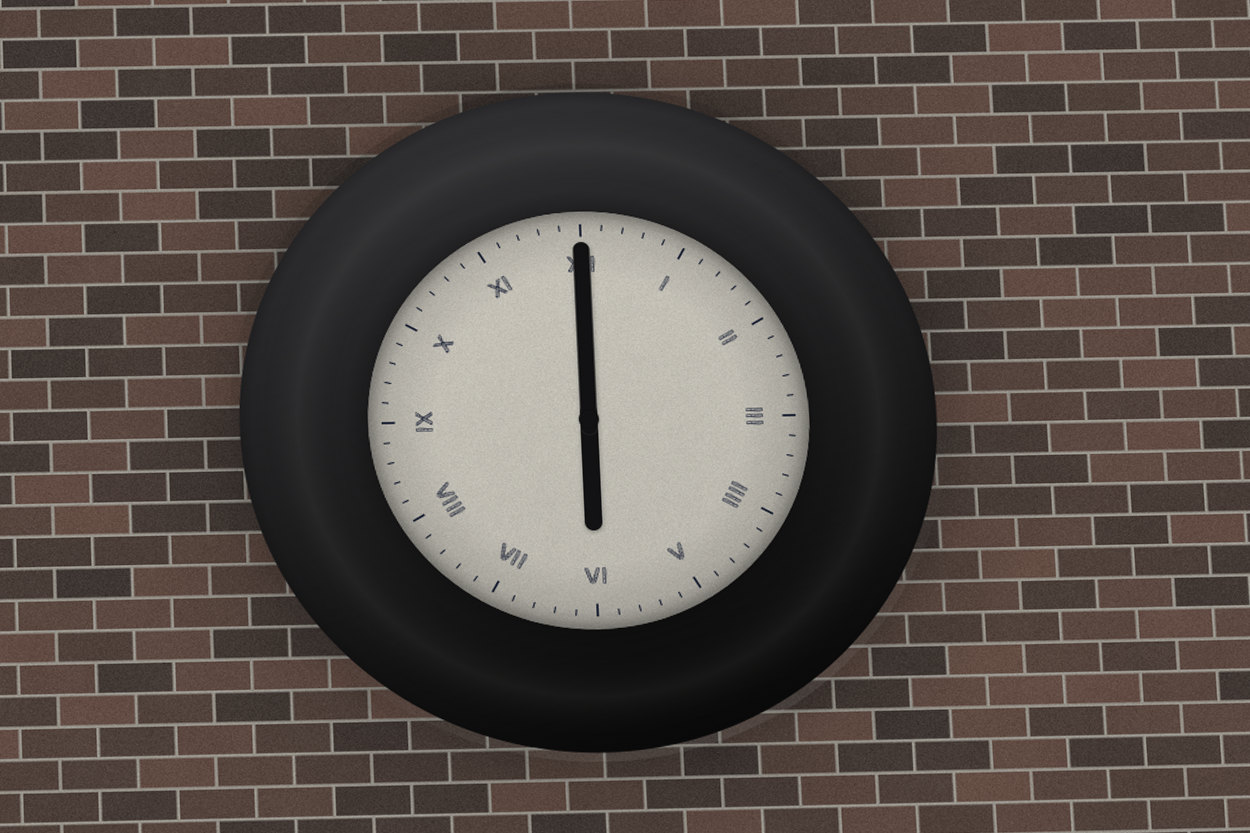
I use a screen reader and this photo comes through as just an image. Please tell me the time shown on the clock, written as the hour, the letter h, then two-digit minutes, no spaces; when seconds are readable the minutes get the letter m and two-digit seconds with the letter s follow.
6h00
